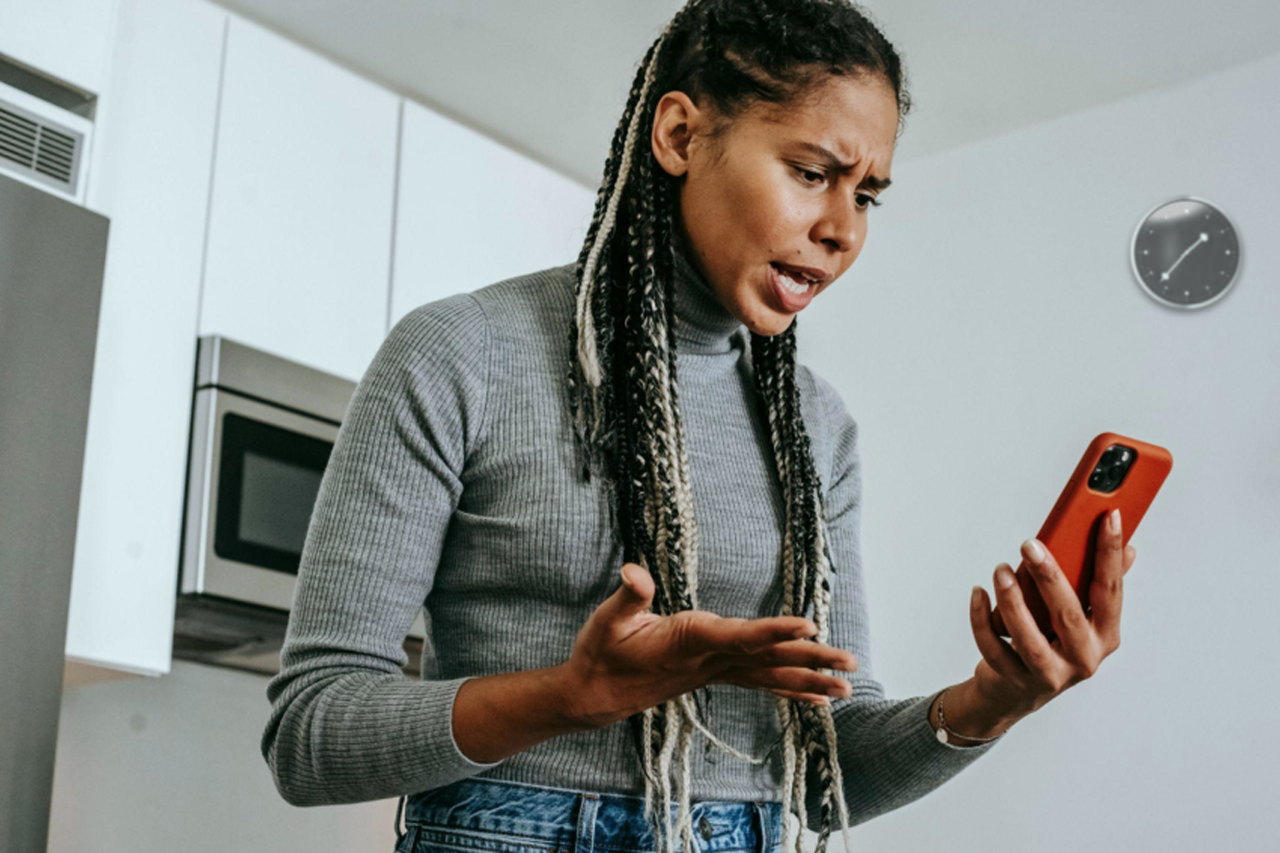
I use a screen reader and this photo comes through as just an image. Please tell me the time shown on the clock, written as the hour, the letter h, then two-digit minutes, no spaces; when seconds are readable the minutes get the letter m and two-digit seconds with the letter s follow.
1h37
